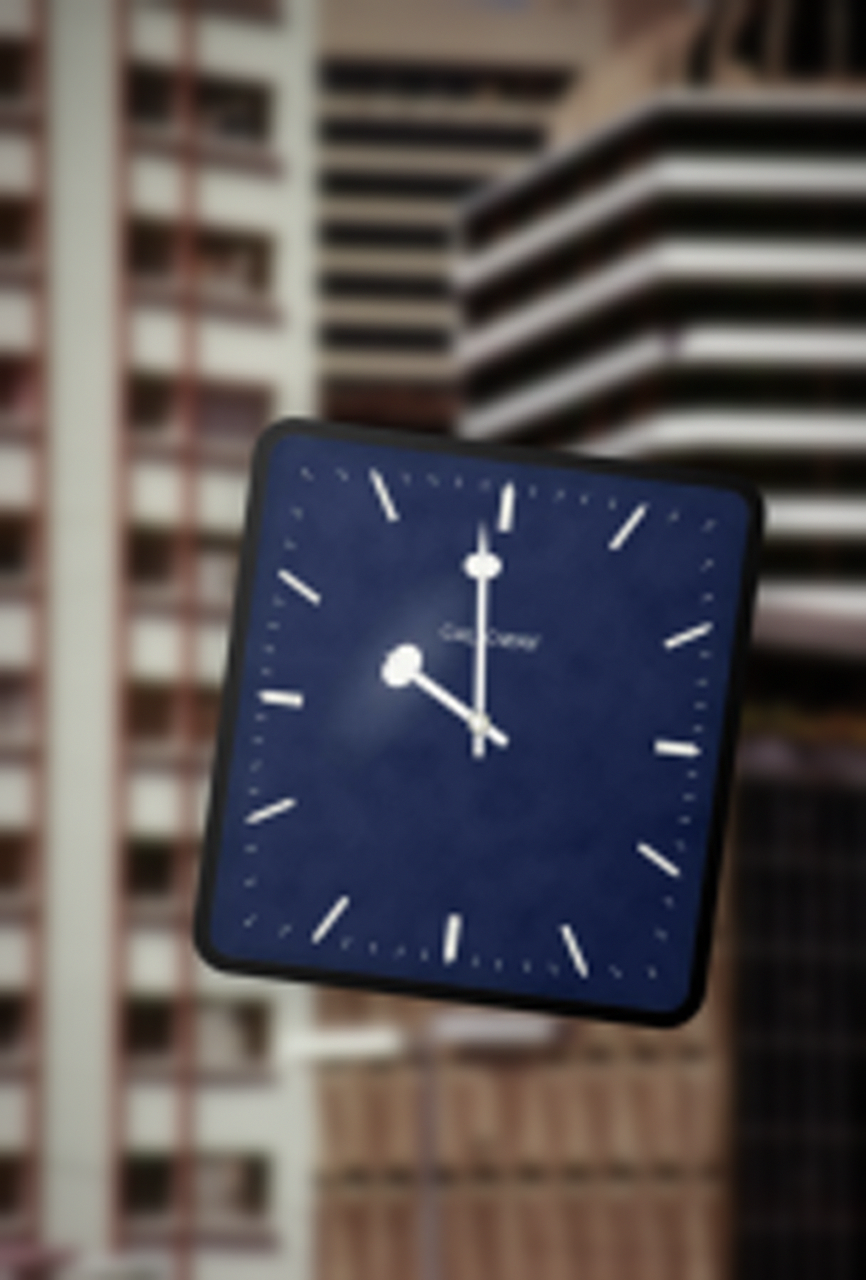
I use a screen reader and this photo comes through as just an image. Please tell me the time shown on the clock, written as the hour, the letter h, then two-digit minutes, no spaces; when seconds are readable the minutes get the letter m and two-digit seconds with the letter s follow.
9h59
